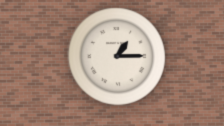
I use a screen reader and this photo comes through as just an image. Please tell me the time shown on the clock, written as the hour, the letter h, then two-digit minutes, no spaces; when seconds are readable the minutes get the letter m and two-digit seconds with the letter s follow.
1h15
